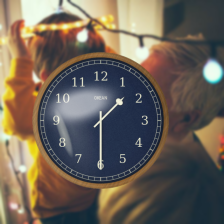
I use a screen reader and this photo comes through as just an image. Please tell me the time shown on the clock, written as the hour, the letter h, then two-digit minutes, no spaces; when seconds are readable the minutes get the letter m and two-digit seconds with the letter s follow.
1h30
